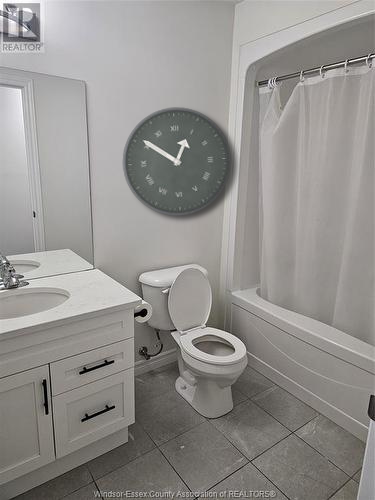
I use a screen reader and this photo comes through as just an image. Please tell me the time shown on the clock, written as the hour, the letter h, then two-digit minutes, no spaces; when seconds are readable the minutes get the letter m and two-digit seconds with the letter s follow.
12h51
